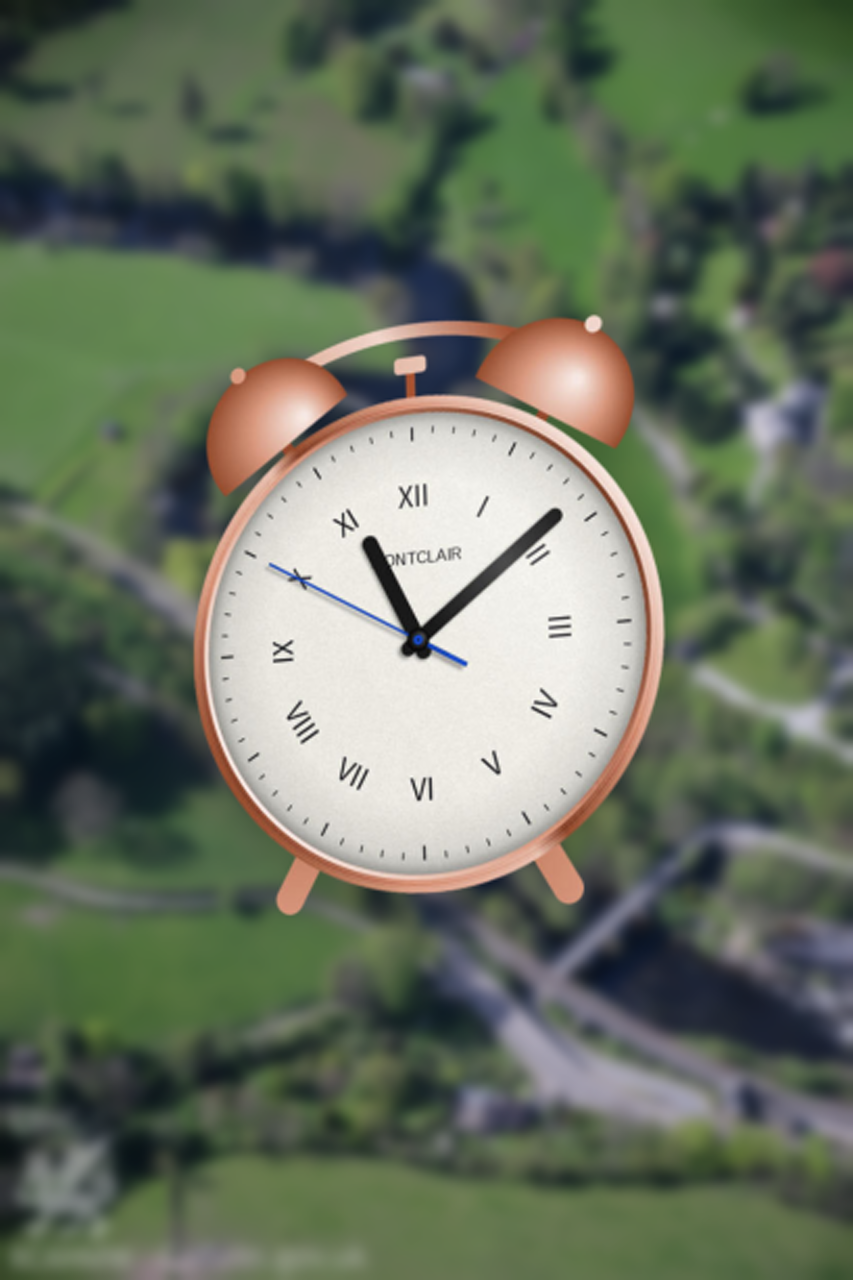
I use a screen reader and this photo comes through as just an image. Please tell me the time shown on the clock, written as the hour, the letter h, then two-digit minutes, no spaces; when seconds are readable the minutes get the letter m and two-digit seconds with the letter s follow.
11h08m50s
